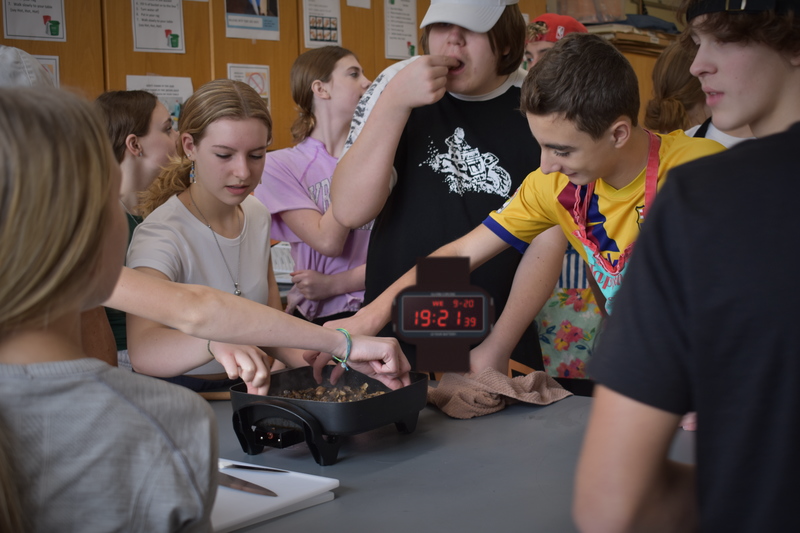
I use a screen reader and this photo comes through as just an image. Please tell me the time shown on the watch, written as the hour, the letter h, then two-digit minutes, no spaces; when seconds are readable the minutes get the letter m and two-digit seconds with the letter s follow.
19h21
